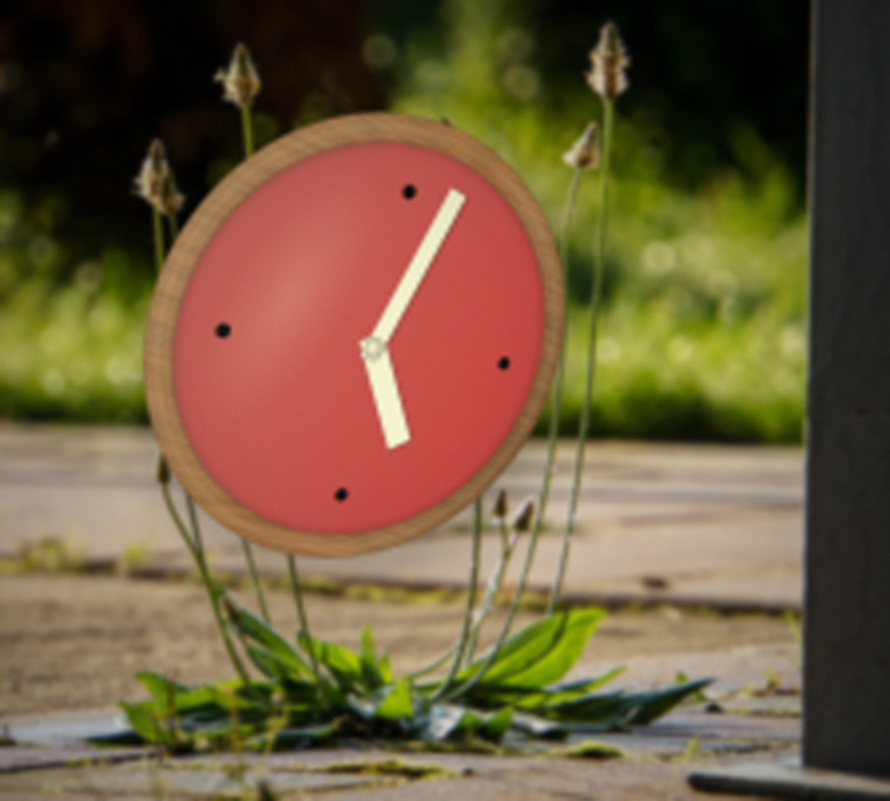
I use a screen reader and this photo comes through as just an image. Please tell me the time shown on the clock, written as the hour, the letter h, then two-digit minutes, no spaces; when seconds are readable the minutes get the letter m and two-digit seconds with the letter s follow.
5h03
